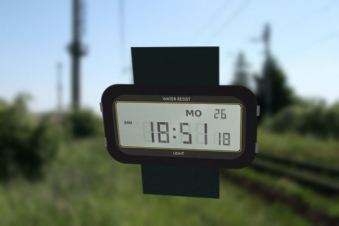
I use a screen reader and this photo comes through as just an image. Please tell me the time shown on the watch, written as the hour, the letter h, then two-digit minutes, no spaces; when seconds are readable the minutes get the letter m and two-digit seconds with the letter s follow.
18h51m18s
